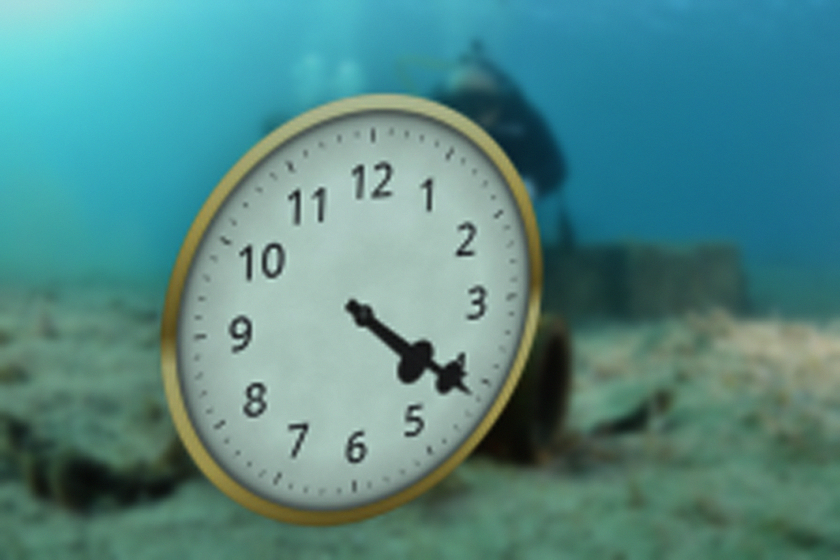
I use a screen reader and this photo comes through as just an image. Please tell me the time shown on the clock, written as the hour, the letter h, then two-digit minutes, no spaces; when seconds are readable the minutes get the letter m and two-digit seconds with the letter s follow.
4h21
